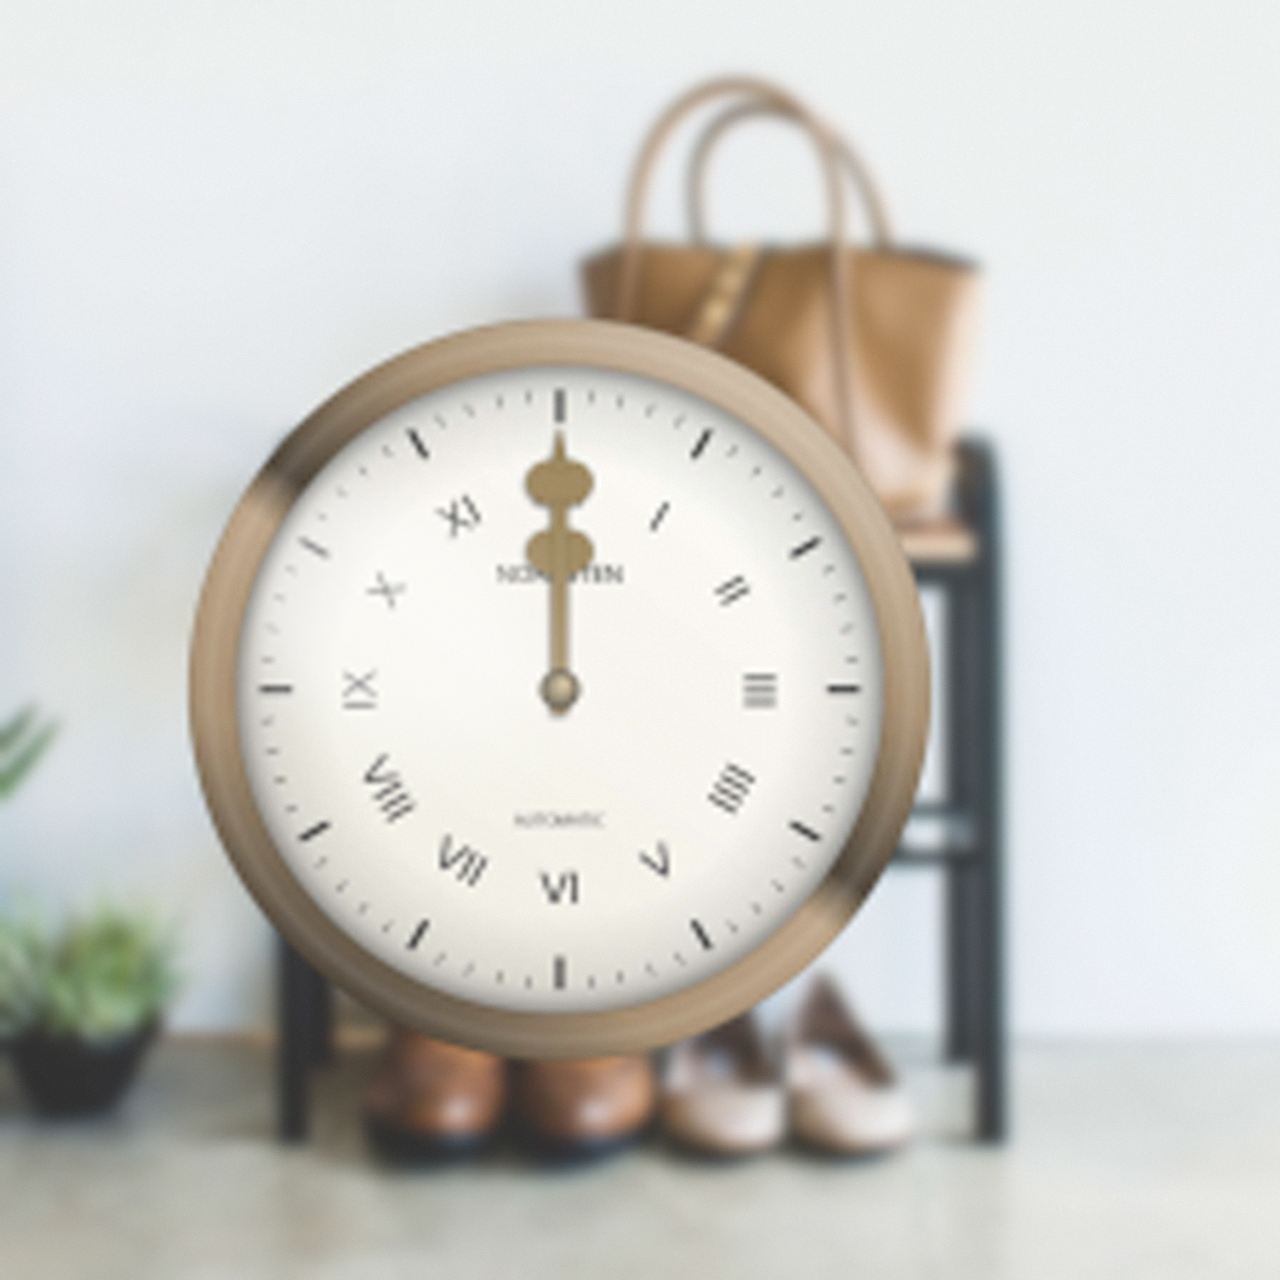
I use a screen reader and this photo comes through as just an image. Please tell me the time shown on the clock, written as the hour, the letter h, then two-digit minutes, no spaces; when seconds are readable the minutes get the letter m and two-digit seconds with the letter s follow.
12h00
